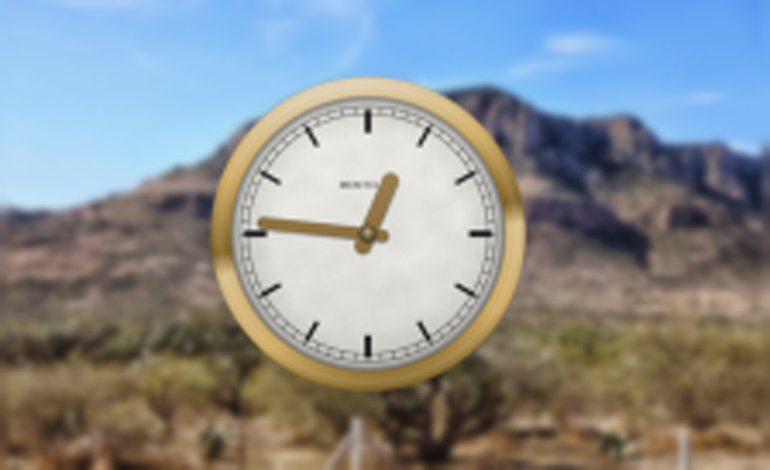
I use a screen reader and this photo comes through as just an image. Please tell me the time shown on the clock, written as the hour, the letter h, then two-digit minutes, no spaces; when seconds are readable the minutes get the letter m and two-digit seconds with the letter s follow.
12h46
